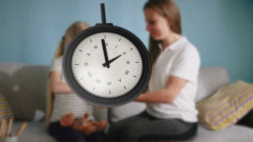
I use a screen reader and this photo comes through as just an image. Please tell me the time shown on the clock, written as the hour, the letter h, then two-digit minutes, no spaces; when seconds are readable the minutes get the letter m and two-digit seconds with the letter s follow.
1h59
